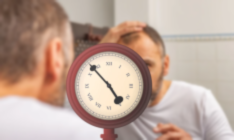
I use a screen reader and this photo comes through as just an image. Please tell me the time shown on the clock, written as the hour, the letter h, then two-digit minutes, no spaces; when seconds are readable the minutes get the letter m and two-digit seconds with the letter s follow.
4h53
